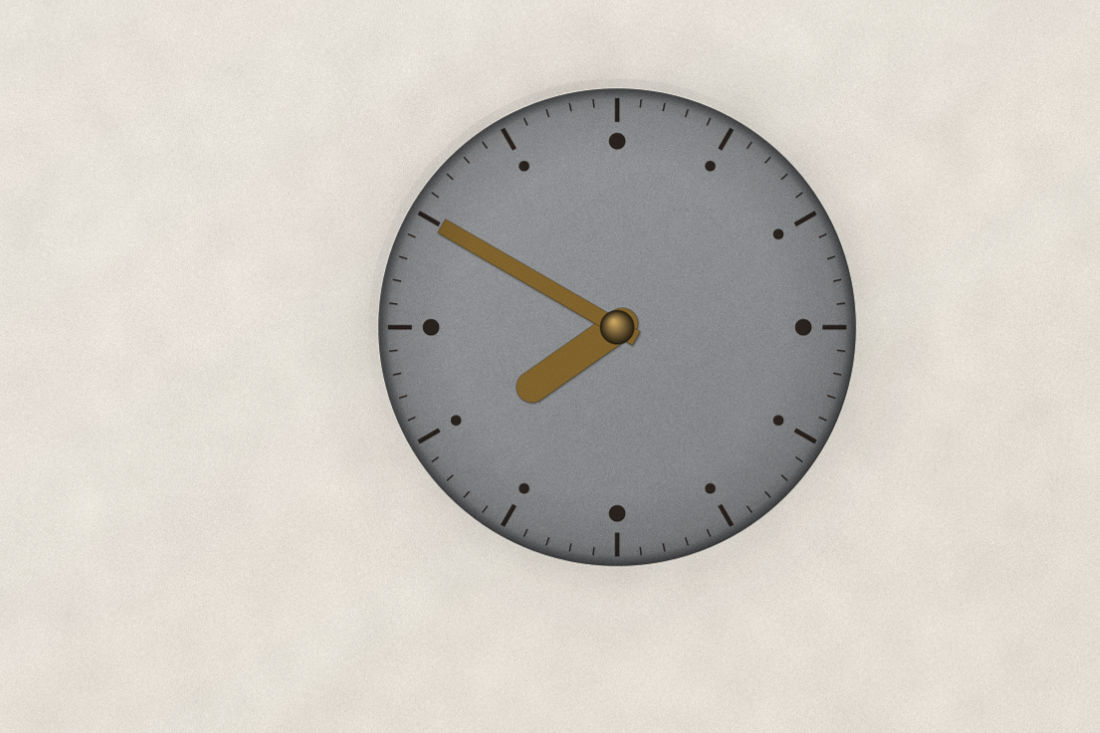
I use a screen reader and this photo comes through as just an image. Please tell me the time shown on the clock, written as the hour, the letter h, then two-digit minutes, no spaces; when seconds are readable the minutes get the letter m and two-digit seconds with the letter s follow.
7h50
